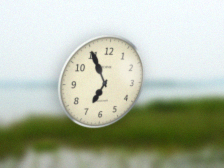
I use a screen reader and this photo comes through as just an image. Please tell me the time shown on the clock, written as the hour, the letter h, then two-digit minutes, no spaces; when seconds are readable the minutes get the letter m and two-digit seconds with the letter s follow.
6h55
